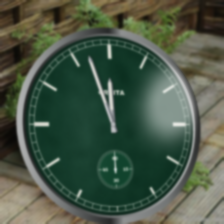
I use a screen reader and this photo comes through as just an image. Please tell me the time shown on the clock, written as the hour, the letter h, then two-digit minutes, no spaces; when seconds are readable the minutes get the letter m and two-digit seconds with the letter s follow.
11h57
